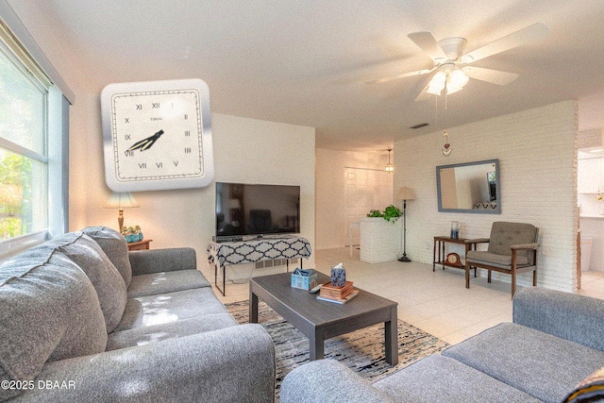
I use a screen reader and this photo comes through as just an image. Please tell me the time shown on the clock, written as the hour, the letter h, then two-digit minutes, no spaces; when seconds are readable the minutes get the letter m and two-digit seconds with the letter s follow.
7h41
